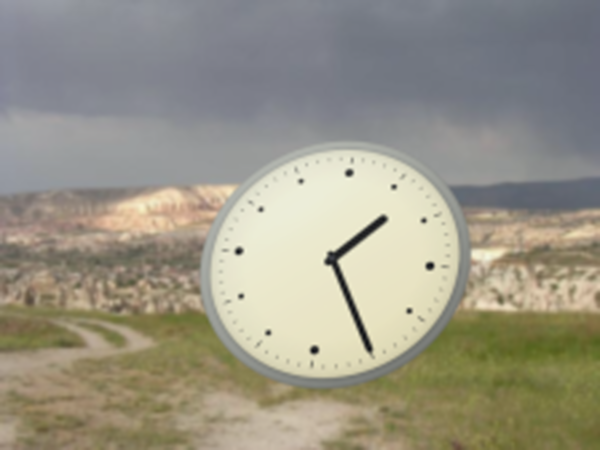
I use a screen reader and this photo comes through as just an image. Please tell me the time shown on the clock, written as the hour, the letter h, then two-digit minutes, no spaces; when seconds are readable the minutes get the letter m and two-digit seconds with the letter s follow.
1h25
